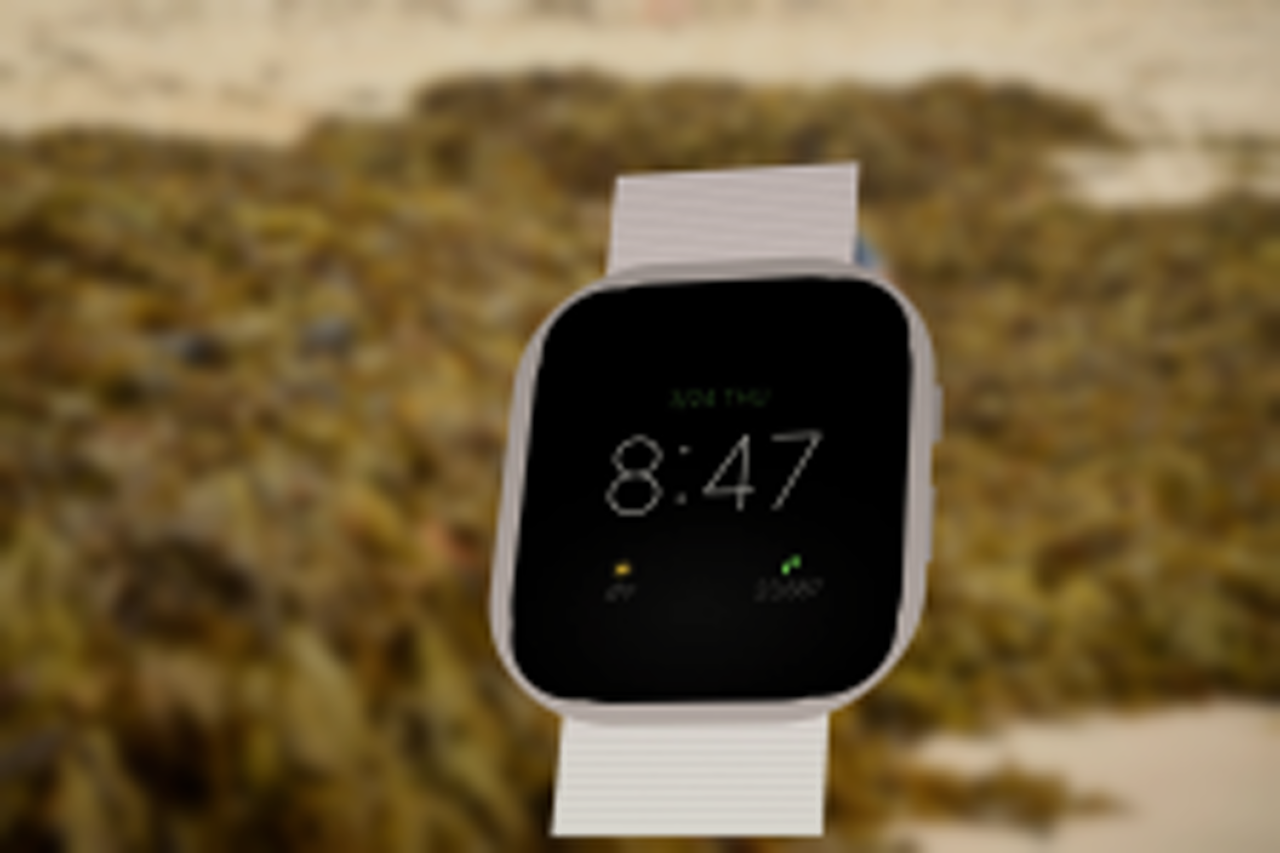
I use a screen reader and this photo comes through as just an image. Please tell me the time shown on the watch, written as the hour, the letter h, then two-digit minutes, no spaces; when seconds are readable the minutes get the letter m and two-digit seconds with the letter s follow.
8h47
